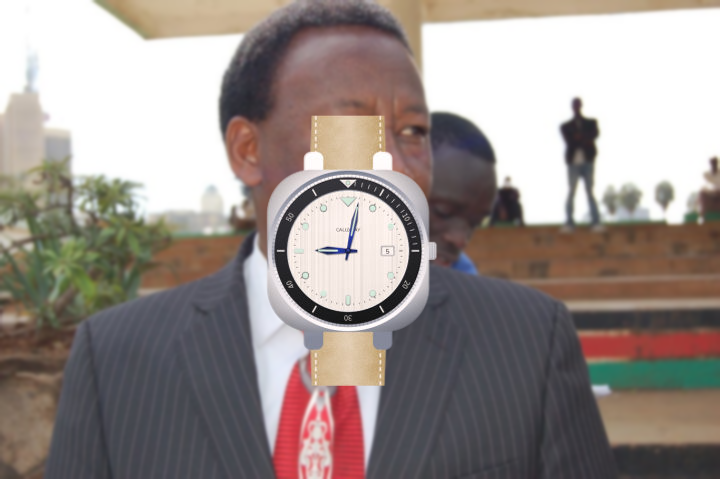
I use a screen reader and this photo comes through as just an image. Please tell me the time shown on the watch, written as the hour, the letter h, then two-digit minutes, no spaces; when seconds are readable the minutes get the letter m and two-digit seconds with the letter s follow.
9h02
